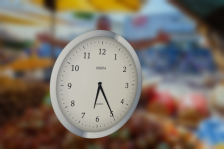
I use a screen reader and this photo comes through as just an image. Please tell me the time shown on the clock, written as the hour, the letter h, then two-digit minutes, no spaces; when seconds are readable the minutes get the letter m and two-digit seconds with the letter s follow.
6h25
